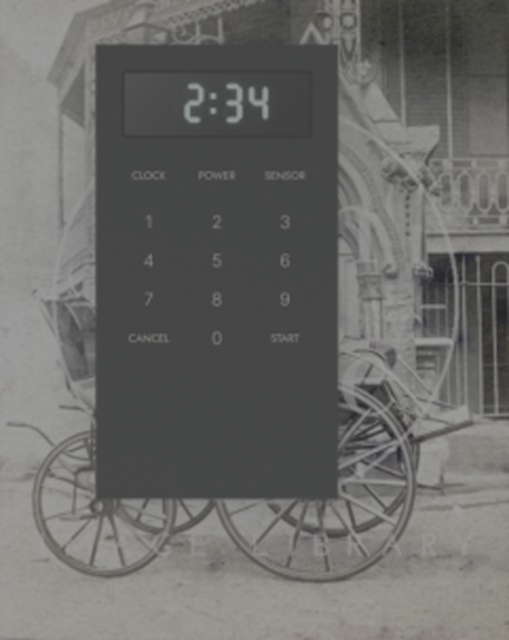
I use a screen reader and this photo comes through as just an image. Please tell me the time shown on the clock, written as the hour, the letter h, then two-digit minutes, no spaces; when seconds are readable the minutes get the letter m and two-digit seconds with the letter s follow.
2h34
